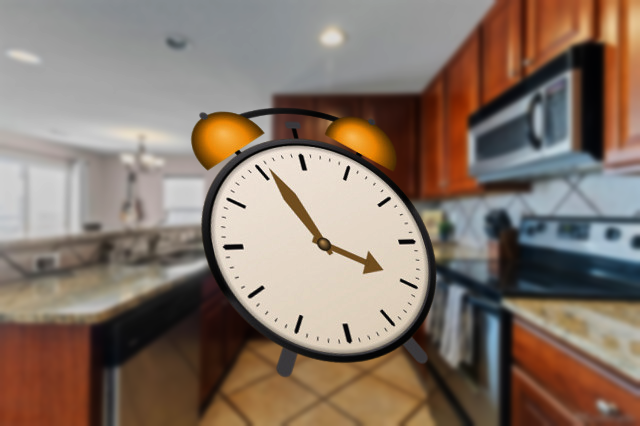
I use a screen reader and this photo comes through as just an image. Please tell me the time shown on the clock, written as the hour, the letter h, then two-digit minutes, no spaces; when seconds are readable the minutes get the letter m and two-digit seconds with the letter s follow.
3h56
